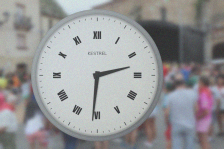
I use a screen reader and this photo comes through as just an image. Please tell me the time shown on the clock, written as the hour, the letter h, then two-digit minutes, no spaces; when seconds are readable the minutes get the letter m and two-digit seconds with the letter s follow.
2h31
